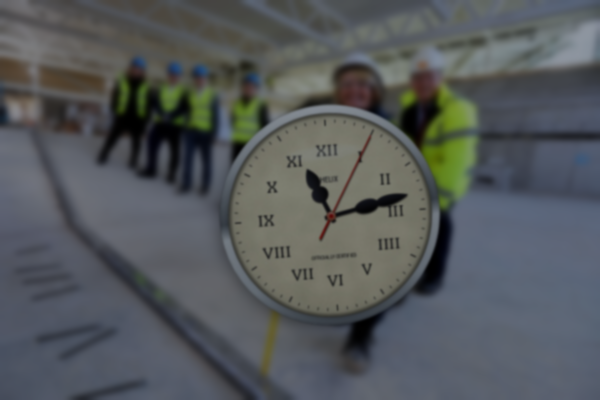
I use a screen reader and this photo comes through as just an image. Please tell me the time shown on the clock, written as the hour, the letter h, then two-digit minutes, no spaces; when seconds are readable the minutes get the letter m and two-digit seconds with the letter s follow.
11h13m05s
